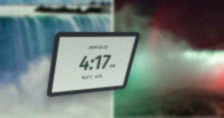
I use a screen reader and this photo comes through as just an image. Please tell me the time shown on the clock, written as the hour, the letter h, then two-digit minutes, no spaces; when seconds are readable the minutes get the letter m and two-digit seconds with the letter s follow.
4h17
